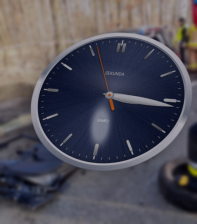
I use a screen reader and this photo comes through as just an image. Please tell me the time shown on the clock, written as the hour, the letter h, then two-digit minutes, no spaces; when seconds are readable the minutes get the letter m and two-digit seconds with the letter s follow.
3h15m56s
